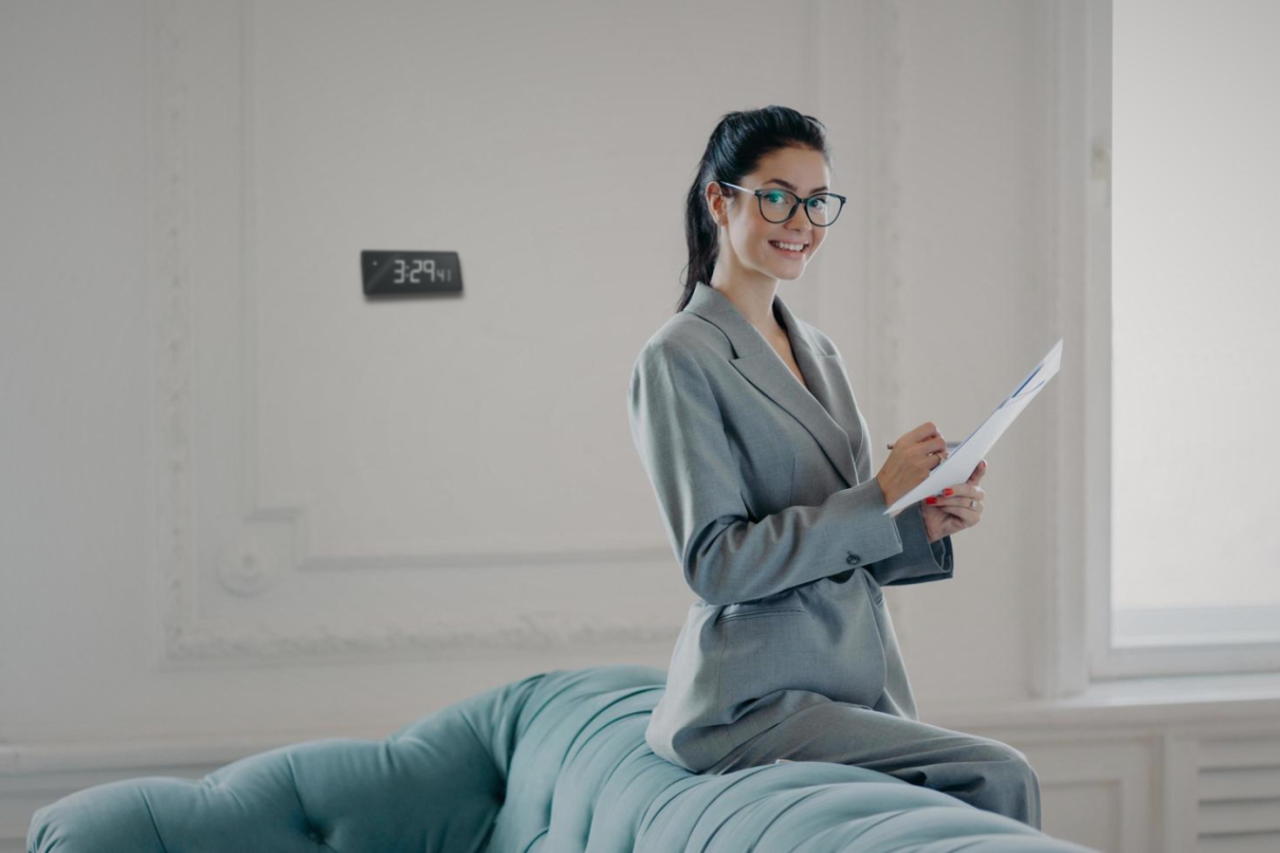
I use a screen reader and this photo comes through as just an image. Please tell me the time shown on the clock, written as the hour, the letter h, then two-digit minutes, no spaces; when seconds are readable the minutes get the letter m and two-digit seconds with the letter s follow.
3h29
